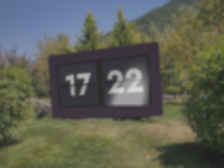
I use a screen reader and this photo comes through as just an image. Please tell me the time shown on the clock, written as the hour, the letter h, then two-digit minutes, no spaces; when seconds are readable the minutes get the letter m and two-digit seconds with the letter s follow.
17h22
